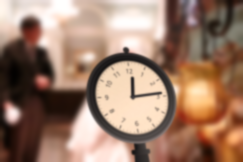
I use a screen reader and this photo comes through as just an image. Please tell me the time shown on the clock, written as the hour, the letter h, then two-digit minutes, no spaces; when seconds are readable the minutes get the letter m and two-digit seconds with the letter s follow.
12h14
